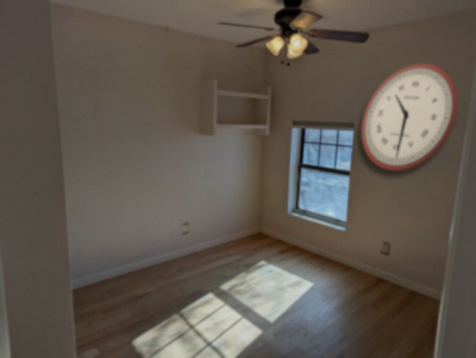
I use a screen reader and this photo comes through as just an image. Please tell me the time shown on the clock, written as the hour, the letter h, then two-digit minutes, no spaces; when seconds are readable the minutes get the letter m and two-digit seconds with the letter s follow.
10h29
